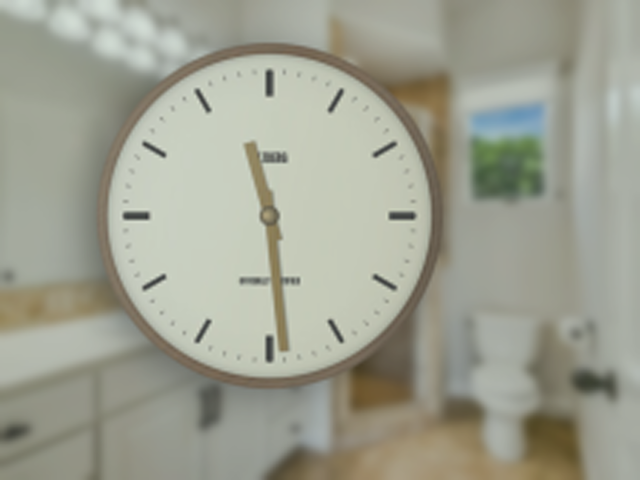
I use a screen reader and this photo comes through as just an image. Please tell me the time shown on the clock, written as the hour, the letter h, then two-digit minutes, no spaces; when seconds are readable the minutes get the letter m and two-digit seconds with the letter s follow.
11h29
